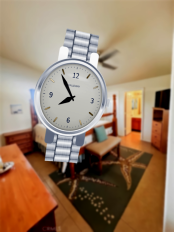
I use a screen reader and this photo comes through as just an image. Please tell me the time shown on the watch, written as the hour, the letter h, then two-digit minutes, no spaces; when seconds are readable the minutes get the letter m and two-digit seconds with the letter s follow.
7h54
